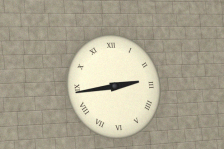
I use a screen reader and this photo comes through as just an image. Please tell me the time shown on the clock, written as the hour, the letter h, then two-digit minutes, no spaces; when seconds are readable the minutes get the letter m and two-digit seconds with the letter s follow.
2h44
